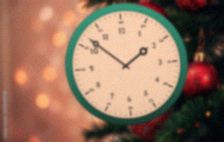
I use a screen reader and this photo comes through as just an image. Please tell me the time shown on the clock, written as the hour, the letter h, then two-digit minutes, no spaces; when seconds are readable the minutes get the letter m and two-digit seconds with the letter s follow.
1h52
